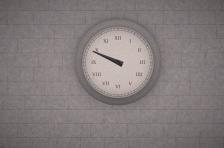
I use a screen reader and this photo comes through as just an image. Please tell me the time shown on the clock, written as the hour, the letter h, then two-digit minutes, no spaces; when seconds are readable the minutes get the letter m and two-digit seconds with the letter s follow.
9h49
